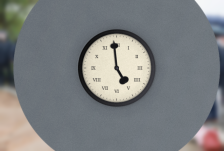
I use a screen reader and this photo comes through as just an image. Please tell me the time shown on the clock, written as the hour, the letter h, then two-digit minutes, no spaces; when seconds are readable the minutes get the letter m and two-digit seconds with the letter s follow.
4h59
